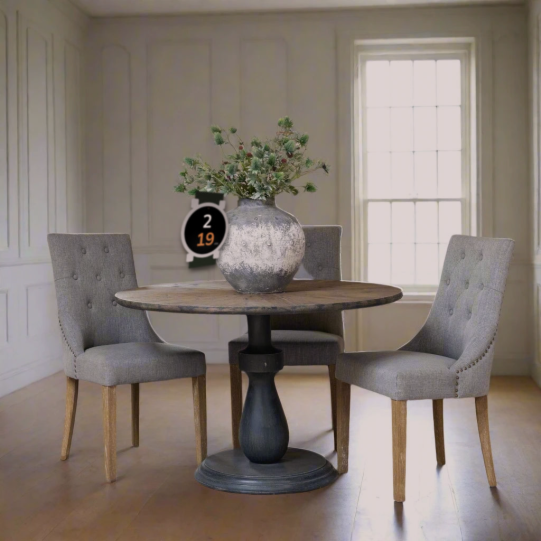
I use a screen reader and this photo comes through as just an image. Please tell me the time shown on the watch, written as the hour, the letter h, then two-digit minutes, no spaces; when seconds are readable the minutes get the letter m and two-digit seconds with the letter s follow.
2h19
